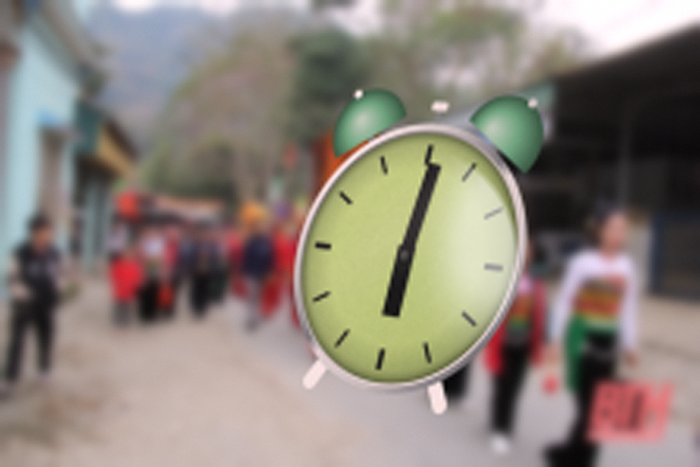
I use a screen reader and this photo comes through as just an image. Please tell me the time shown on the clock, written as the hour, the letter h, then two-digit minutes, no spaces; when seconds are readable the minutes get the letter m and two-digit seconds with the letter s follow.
6h01
